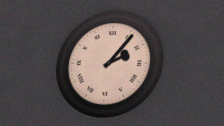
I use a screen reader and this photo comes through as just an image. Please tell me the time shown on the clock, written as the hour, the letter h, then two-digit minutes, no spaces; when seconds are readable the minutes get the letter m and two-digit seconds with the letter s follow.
2h06
